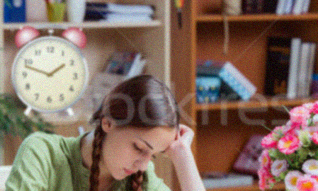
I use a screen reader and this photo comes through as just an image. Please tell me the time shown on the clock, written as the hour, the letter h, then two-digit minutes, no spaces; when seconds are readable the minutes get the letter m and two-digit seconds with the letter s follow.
1h48
